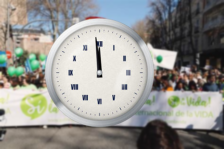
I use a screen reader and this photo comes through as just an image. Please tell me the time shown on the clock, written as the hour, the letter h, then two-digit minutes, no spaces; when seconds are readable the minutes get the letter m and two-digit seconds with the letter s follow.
11h59
